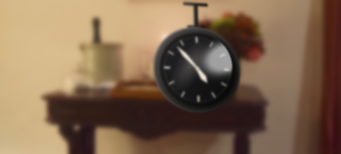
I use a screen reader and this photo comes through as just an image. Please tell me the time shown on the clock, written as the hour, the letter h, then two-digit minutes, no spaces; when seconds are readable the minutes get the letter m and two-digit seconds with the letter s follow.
4h53
